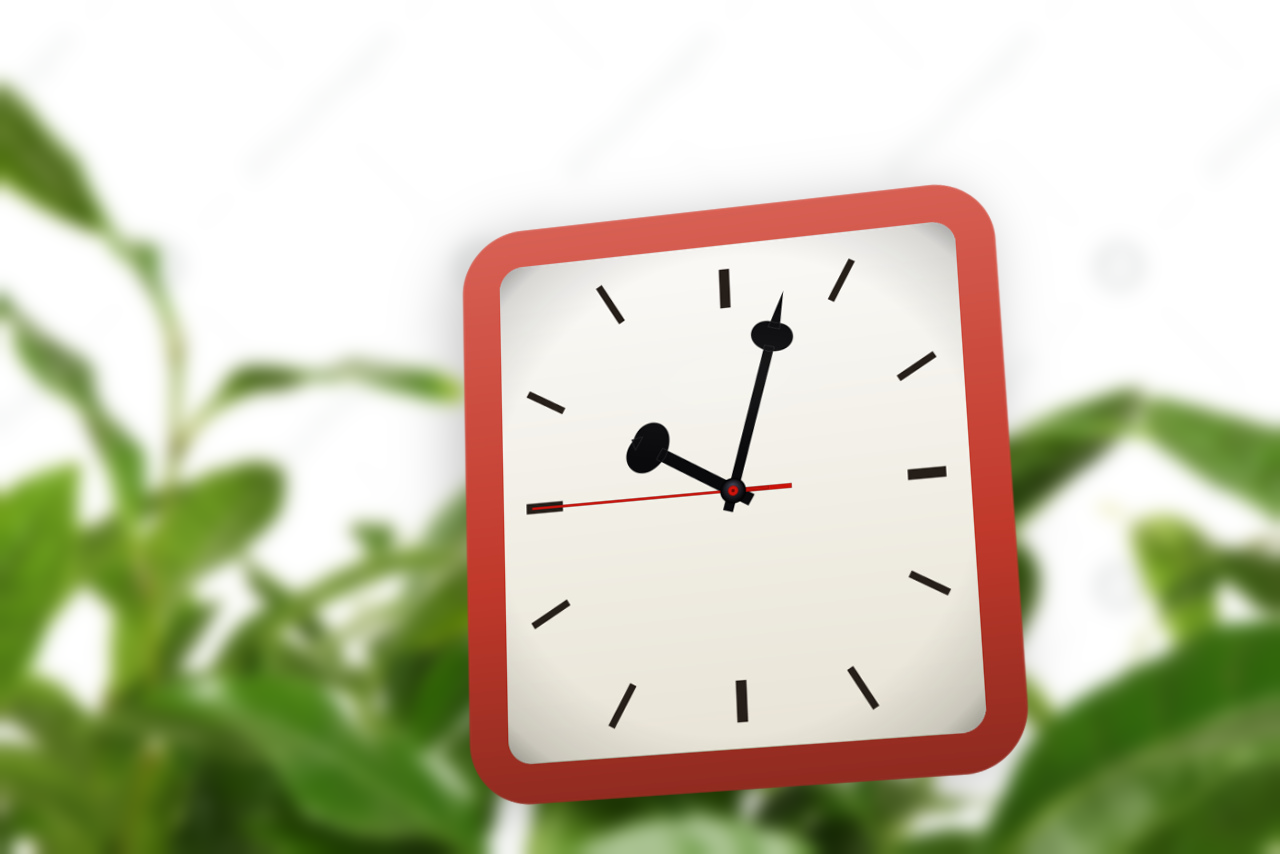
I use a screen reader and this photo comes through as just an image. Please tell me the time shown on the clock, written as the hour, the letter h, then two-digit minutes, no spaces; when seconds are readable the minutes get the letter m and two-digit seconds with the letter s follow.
10h02m45s
